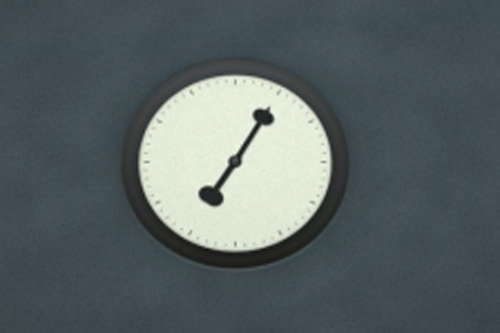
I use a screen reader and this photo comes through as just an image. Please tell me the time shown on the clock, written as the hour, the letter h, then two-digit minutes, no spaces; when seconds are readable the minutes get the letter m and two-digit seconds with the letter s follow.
7h05
